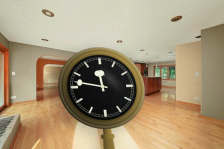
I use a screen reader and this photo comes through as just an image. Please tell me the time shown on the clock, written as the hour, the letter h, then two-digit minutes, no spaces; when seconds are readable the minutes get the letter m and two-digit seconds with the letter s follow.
11h47
